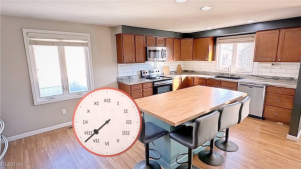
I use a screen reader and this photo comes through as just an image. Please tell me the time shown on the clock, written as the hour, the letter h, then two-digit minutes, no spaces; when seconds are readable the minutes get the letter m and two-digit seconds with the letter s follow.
7h38
